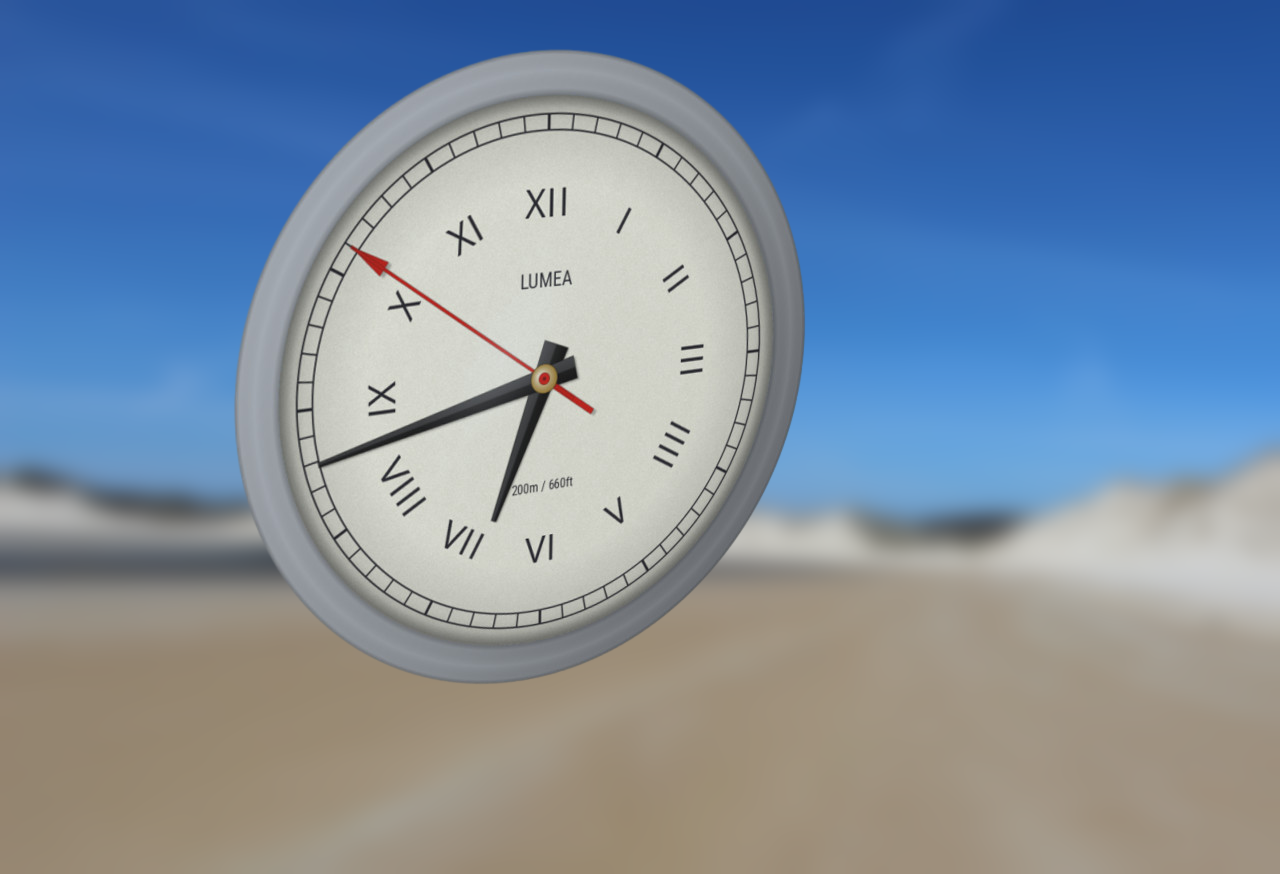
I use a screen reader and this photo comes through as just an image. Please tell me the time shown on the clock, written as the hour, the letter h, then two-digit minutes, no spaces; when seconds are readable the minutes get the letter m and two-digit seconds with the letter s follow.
6h42m51s
